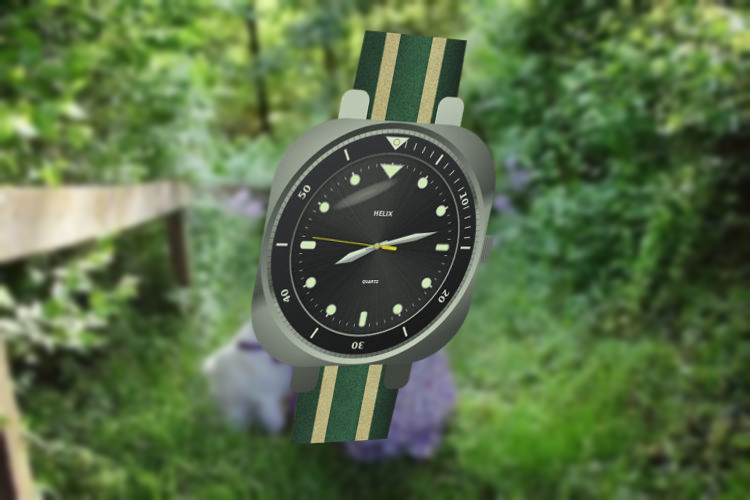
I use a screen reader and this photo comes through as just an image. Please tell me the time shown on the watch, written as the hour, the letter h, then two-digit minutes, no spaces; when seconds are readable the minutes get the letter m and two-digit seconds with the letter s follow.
8h12m46s
